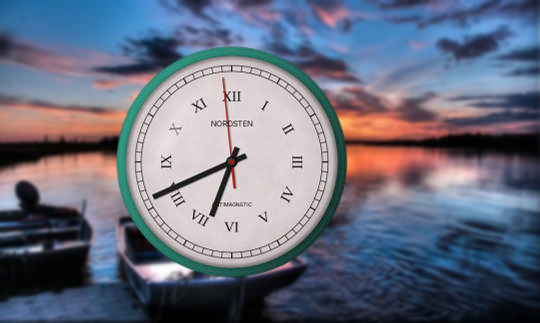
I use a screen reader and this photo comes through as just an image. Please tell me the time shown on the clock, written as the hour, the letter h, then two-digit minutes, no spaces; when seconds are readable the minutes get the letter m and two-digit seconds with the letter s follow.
6h40m59s
